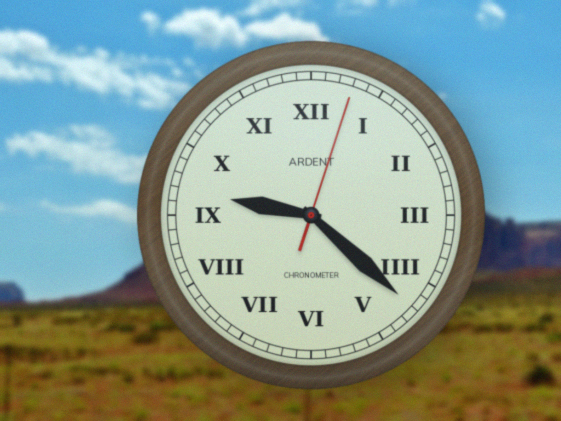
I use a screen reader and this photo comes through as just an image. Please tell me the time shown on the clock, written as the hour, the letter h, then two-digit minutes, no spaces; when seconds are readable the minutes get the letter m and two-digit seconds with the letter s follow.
9h22m03s
